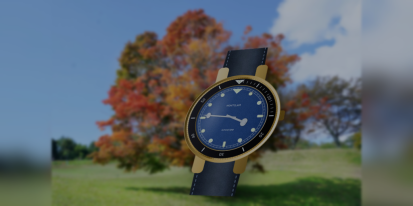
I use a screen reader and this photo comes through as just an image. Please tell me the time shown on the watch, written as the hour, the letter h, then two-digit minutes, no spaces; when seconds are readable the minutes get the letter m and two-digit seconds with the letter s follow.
3h46
